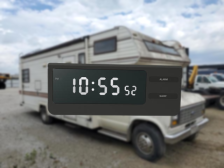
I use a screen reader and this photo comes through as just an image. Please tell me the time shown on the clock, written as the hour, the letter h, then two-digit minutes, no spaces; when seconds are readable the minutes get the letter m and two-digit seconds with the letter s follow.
10h55m52s
